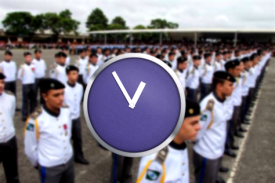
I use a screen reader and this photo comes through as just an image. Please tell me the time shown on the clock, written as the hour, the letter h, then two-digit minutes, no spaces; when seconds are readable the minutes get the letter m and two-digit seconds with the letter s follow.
12h55
